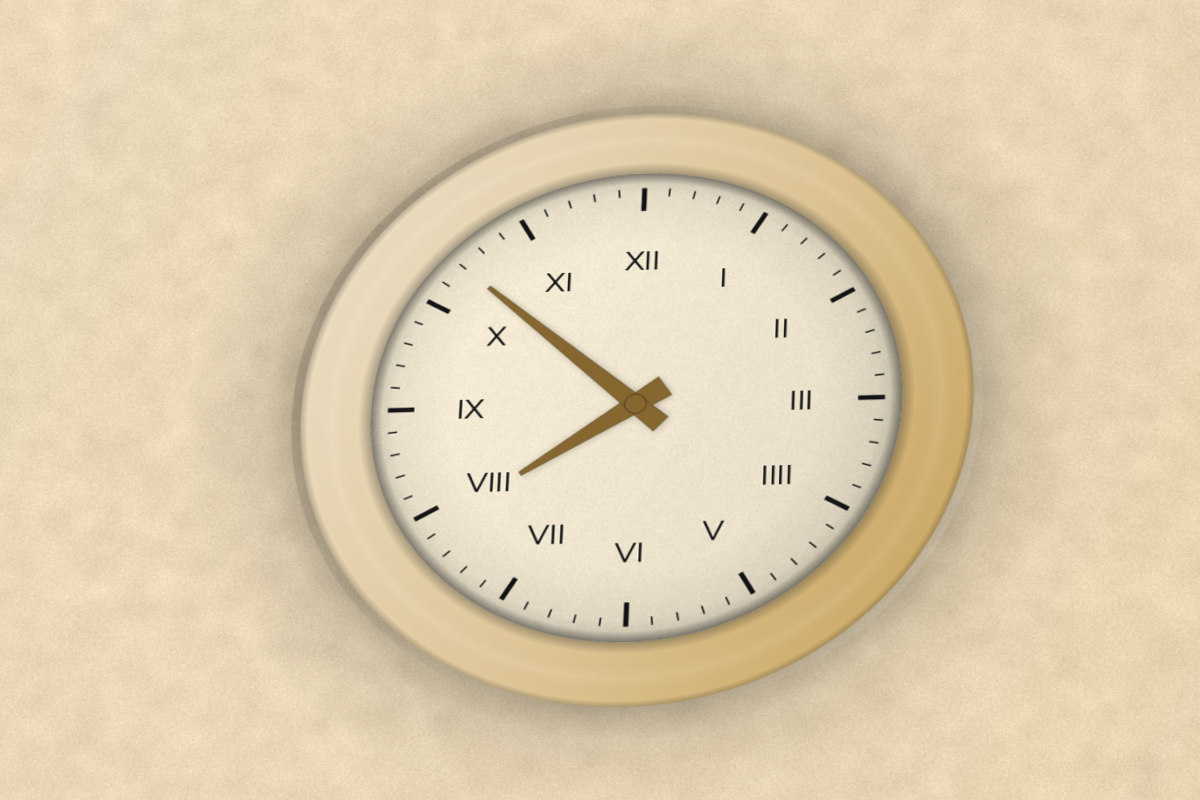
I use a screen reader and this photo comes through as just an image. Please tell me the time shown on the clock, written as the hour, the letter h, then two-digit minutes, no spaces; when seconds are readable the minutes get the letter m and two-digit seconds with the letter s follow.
7h52
